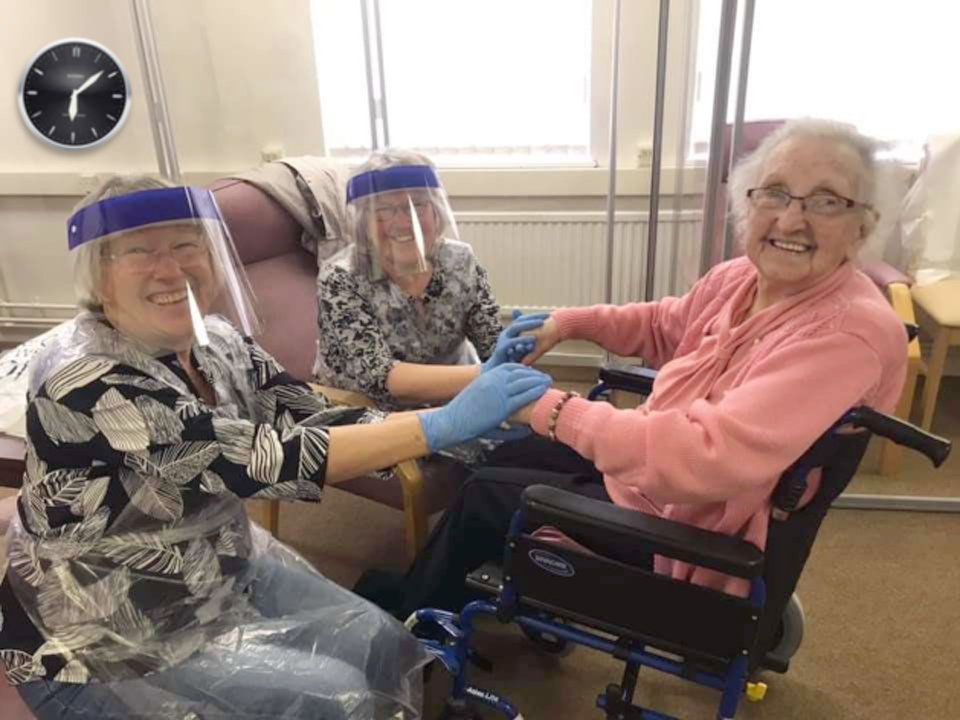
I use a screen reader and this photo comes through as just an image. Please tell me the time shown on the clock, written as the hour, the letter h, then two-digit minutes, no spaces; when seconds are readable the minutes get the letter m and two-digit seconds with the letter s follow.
6h08
